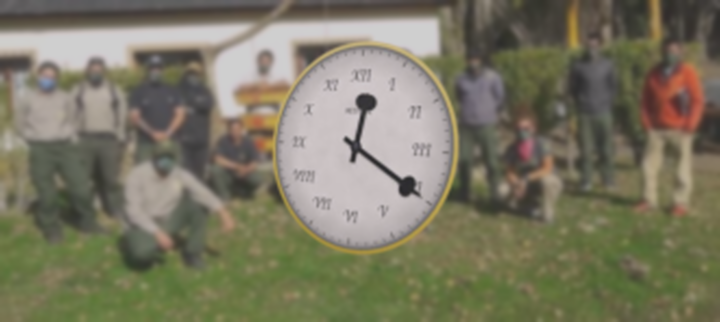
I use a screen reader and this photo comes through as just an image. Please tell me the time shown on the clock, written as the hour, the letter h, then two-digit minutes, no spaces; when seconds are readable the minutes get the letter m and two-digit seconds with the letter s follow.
12h20
